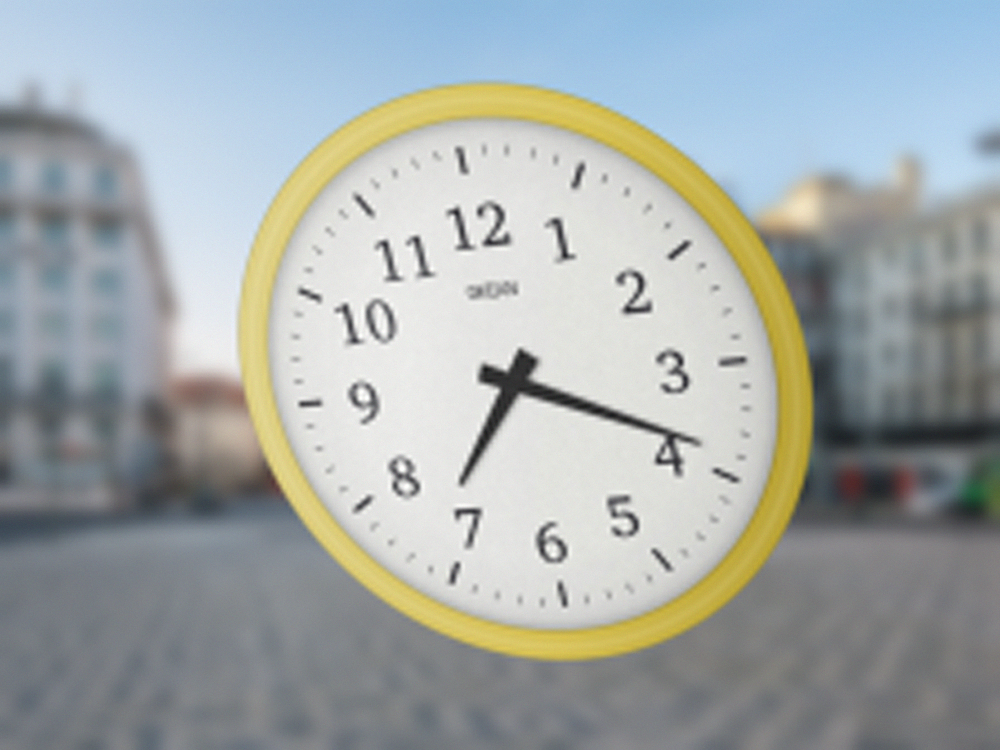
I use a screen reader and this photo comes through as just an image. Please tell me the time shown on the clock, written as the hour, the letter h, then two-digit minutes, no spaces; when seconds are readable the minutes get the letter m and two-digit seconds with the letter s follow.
7h19
